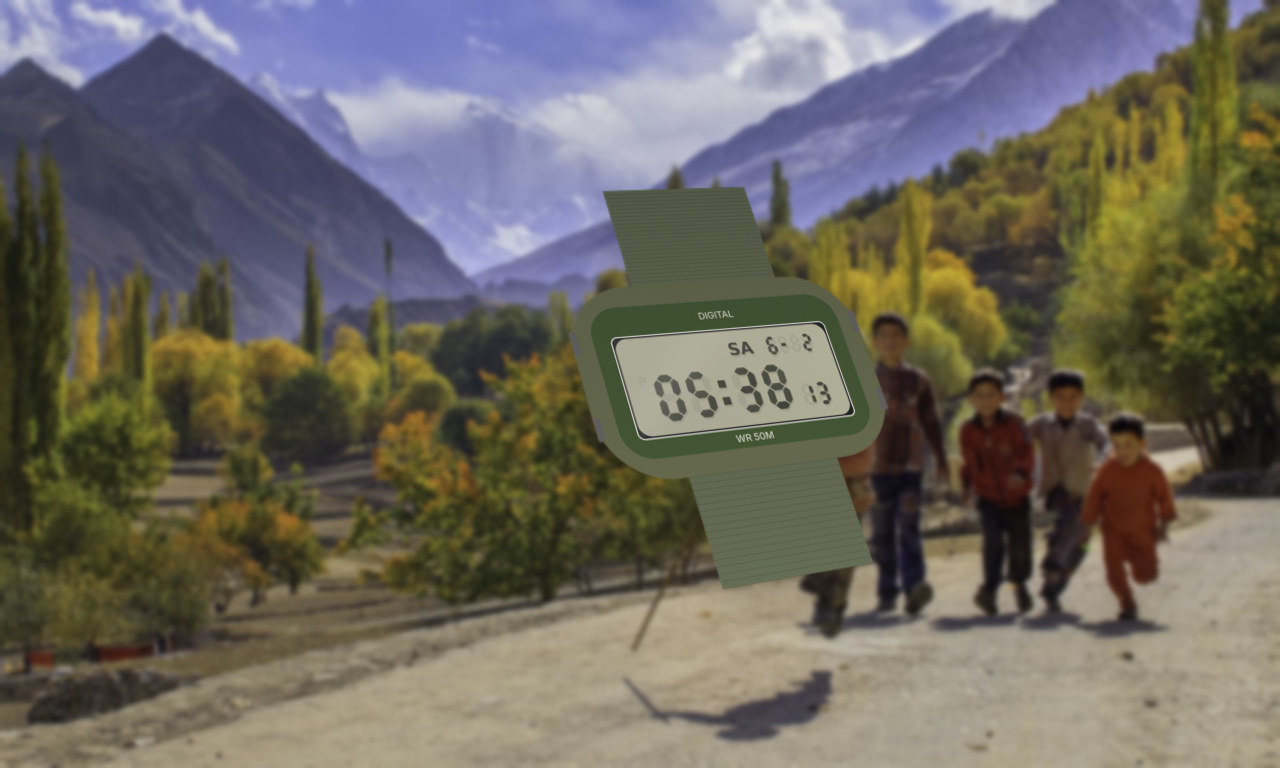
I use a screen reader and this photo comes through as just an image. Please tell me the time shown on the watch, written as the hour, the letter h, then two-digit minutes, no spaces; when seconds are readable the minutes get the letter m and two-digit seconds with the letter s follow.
5h38m13s
